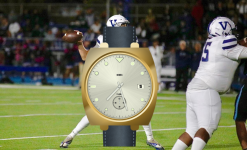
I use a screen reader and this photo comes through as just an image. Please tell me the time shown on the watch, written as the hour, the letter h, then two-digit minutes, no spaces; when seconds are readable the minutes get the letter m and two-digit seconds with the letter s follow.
7h27
